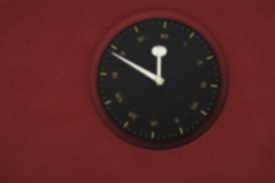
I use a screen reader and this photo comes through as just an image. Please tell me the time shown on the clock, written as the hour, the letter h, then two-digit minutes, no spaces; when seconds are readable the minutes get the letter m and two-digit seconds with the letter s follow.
11h49
